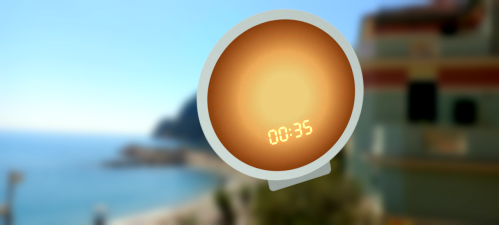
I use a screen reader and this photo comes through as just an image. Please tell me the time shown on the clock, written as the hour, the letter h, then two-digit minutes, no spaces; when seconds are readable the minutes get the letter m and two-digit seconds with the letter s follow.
0h35
